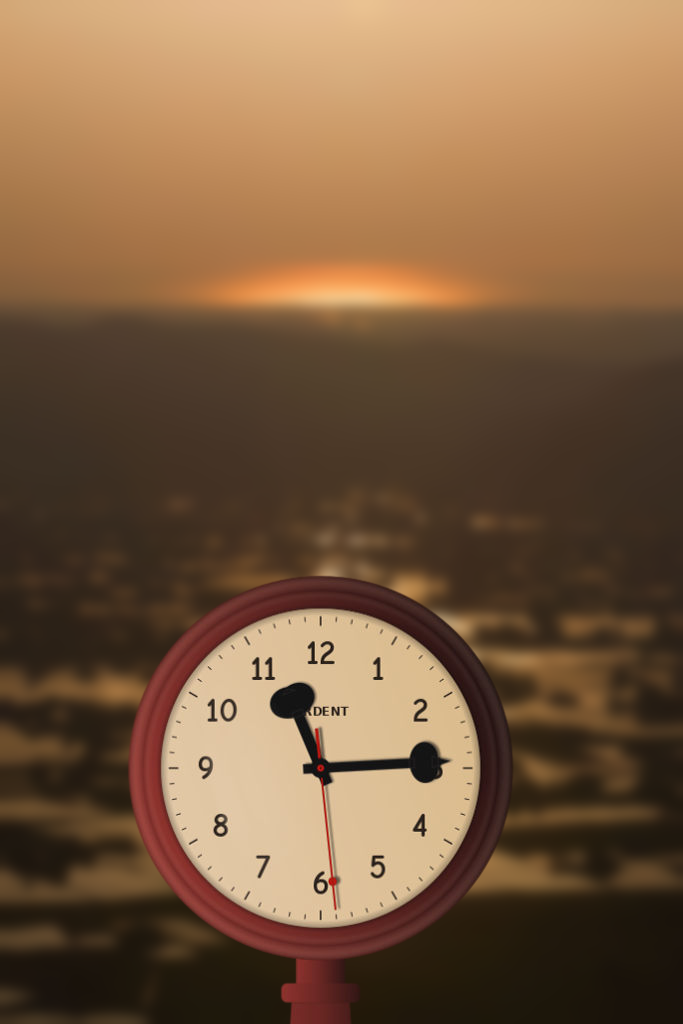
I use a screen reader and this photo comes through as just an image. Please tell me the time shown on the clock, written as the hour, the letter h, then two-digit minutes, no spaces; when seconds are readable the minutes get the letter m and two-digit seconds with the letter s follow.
11h14m29s
